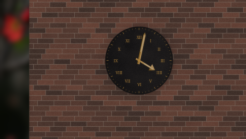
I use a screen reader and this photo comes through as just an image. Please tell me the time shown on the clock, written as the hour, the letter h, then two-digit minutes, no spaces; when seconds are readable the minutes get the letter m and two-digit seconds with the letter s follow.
4h02
